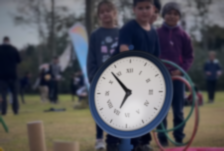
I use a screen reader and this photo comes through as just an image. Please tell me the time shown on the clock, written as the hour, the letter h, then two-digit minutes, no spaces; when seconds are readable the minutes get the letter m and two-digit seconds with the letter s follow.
6h53
